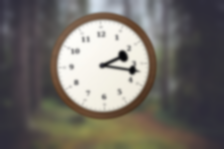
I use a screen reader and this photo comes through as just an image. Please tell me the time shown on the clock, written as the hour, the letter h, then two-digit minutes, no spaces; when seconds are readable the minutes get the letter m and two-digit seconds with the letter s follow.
2h17
